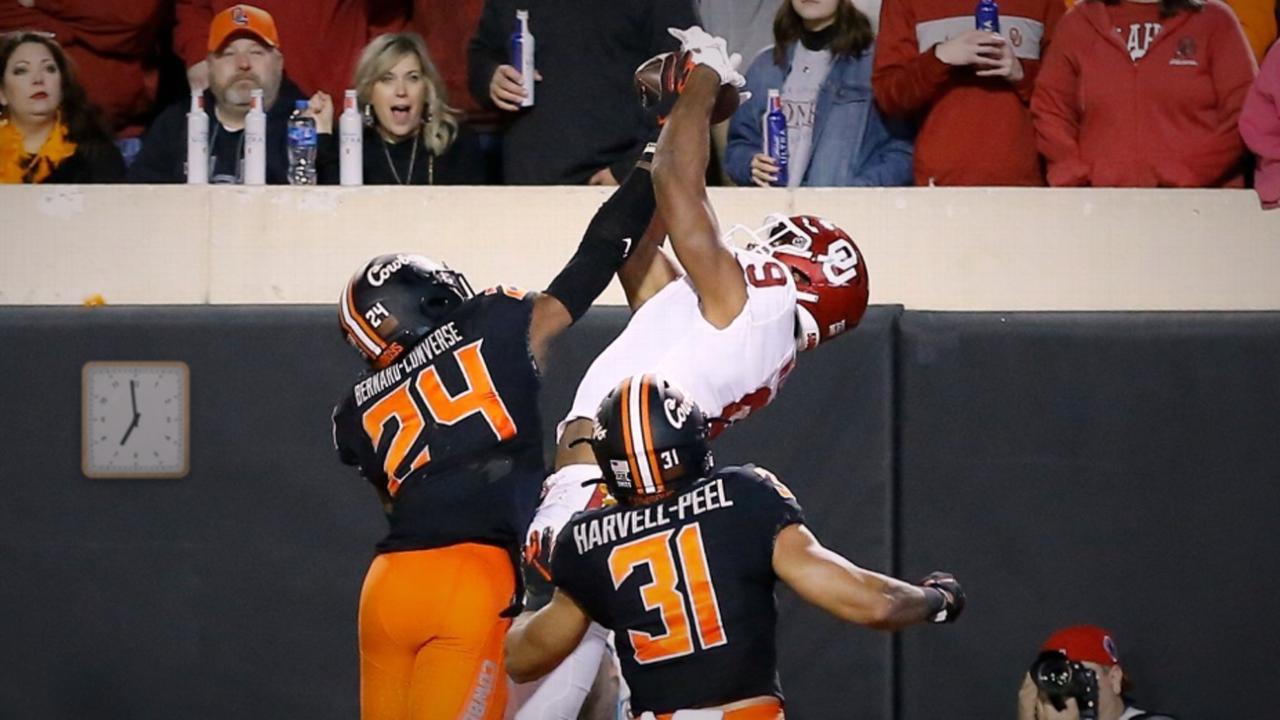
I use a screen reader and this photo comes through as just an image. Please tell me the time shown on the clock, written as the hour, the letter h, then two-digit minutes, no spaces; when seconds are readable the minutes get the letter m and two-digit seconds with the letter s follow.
6h59
